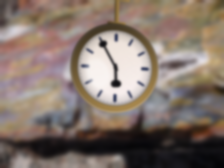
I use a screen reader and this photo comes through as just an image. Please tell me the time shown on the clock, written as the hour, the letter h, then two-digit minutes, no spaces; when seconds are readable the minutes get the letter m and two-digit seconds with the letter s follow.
5h55
